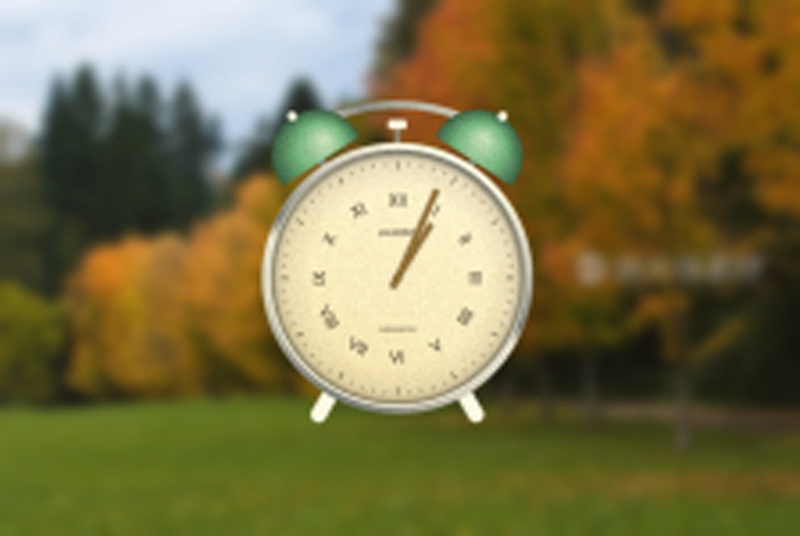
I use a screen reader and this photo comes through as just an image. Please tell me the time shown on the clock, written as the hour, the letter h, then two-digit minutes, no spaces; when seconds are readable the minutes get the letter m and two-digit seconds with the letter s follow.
1h04
